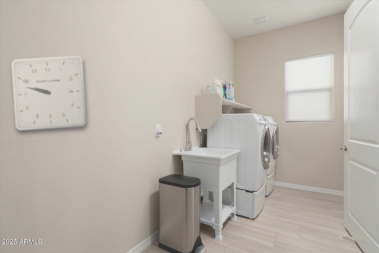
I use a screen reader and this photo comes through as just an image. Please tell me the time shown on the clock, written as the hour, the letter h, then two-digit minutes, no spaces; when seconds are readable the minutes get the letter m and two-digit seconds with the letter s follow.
9h48
